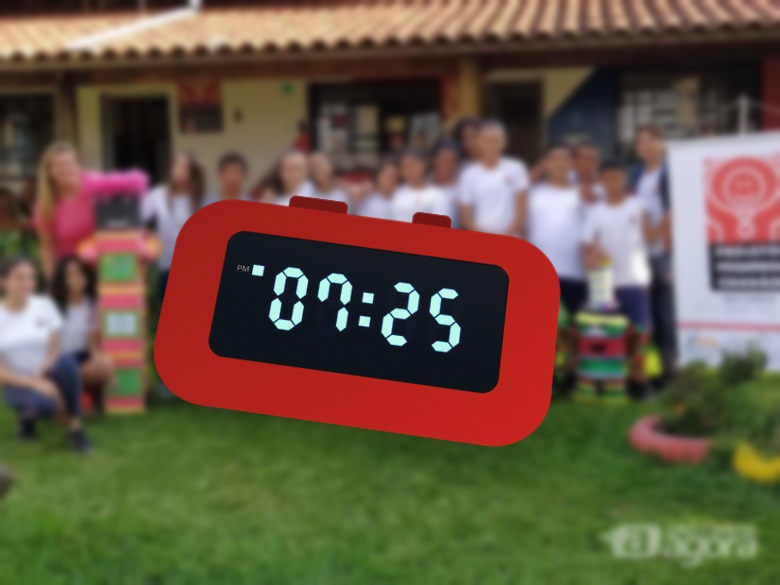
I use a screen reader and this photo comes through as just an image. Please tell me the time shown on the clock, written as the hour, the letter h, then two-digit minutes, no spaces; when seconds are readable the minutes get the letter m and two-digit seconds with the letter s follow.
7h25
